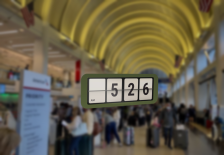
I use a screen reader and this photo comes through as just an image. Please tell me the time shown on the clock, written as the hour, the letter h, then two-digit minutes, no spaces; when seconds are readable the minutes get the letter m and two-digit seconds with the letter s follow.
5h26
